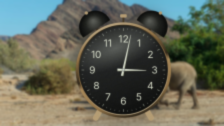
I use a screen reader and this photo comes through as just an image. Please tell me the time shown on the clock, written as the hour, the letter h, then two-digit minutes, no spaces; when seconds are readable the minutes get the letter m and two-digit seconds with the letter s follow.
3h02
